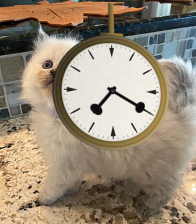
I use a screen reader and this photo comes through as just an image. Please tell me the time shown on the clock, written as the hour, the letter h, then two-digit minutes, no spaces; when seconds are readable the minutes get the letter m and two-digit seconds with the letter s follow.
7h20
